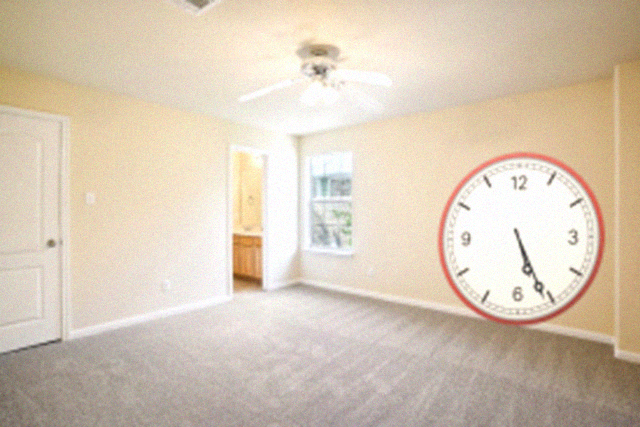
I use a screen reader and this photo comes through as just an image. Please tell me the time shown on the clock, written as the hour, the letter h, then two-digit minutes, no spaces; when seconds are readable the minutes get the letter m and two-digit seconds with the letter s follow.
5h26
